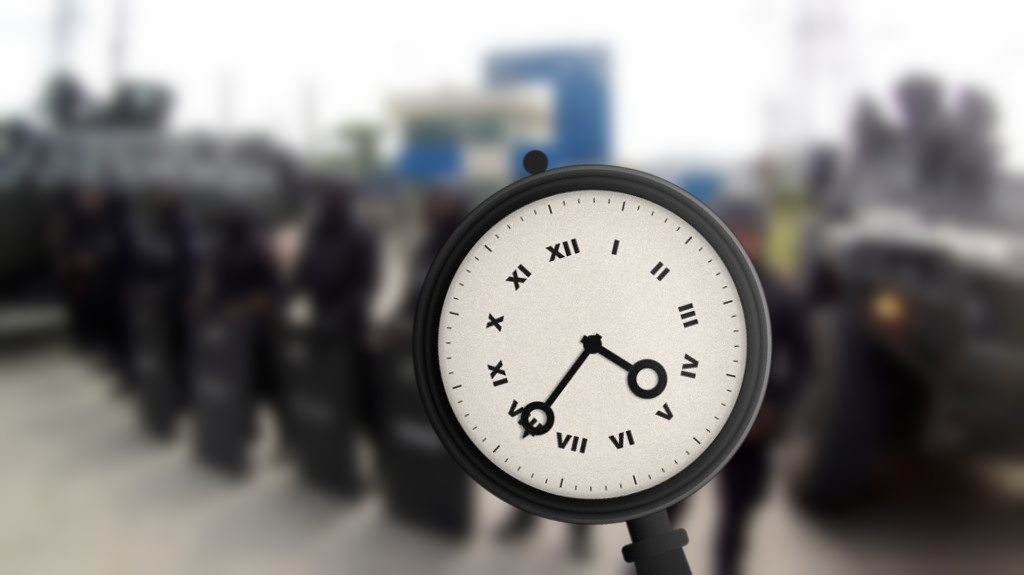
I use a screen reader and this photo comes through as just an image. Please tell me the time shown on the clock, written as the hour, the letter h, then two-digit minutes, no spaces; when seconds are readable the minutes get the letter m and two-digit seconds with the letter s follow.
4h39
